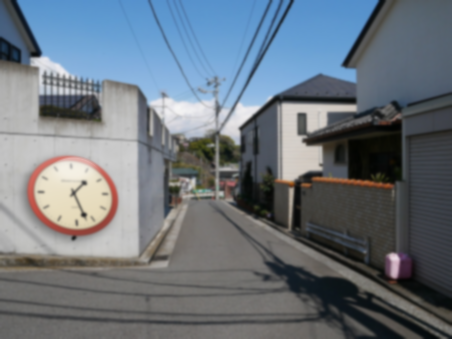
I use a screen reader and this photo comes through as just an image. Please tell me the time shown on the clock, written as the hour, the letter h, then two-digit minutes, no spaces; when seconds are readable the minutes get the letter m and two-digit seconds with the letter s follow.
1h27
